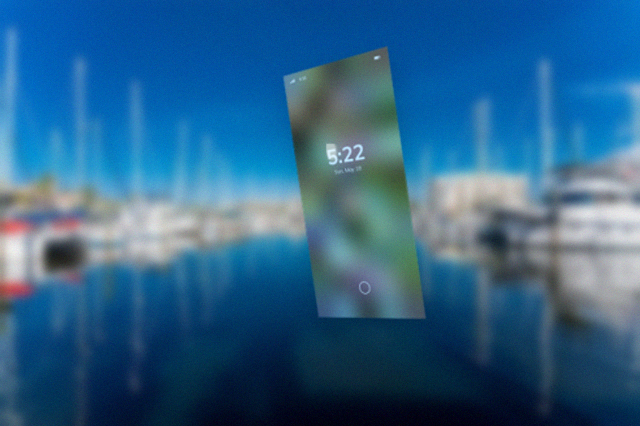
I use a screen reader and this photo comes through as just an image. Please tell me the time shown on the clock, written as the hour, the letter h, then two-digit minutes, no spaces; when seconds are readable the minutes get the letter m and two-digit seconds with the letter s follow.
5h22
